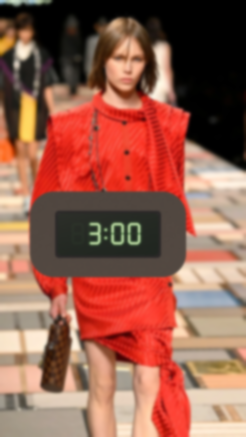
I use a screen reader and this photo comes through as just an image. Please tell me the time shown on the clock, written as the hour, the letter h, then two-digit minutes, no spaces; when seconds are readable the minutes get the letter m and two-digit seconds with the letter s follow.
3h00
